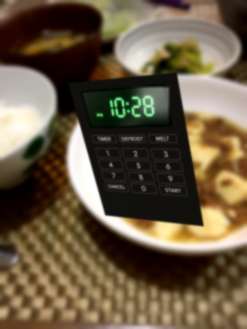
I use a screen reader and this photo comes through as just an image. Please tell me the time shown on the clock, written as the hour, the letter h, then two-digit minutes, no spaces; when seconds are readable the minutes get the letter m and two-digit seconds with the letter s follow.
10h28
